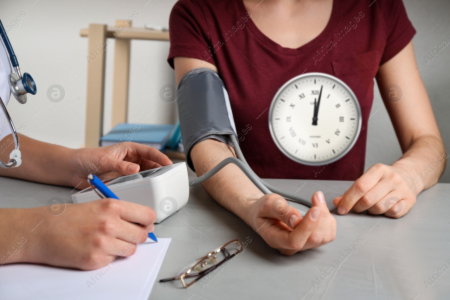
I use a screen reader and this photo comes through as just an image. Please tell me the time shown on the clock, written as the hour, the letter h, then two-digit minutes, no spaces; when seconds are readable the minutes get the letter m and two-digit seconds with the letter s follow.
12h02
